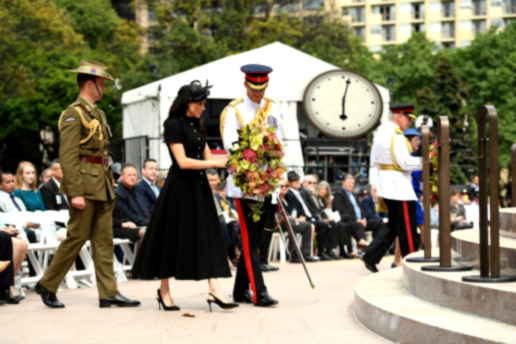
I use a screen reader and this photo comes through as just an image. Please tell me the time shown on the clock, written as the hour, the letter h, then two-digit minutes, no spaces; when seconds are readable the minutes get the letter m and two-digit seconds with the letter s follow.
6h02
